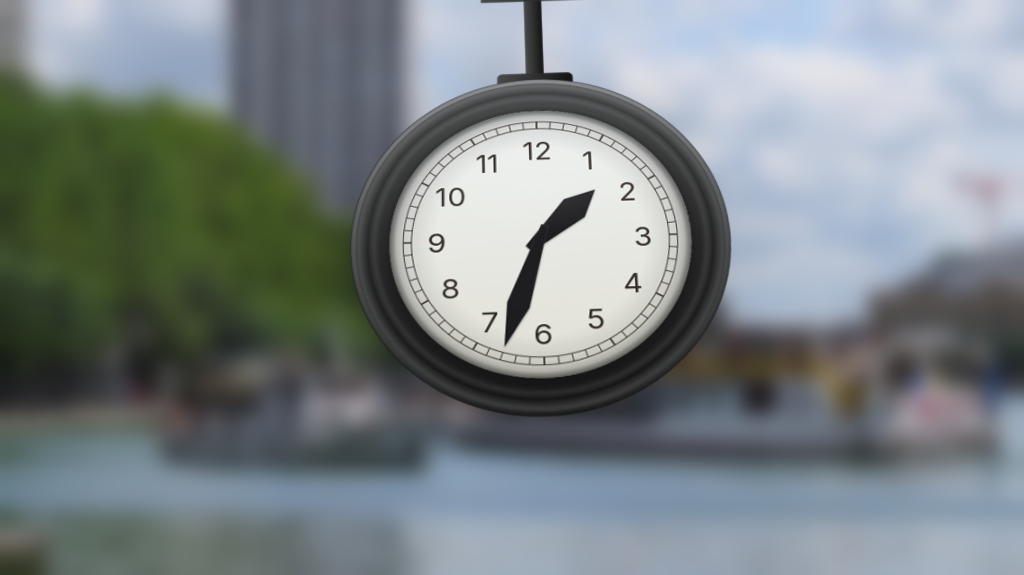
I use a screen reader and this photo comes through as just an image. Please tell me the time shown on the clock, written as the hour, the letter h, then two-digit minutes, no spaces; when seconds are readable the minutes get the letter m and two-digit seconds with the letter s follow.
1h33
